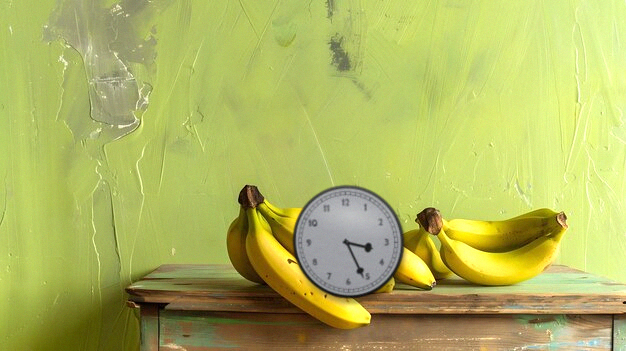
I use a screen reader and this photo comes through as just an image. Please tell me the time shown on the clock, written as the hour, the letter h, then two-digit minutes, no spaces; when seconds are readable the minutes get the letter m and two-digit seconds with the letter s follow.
3h26
